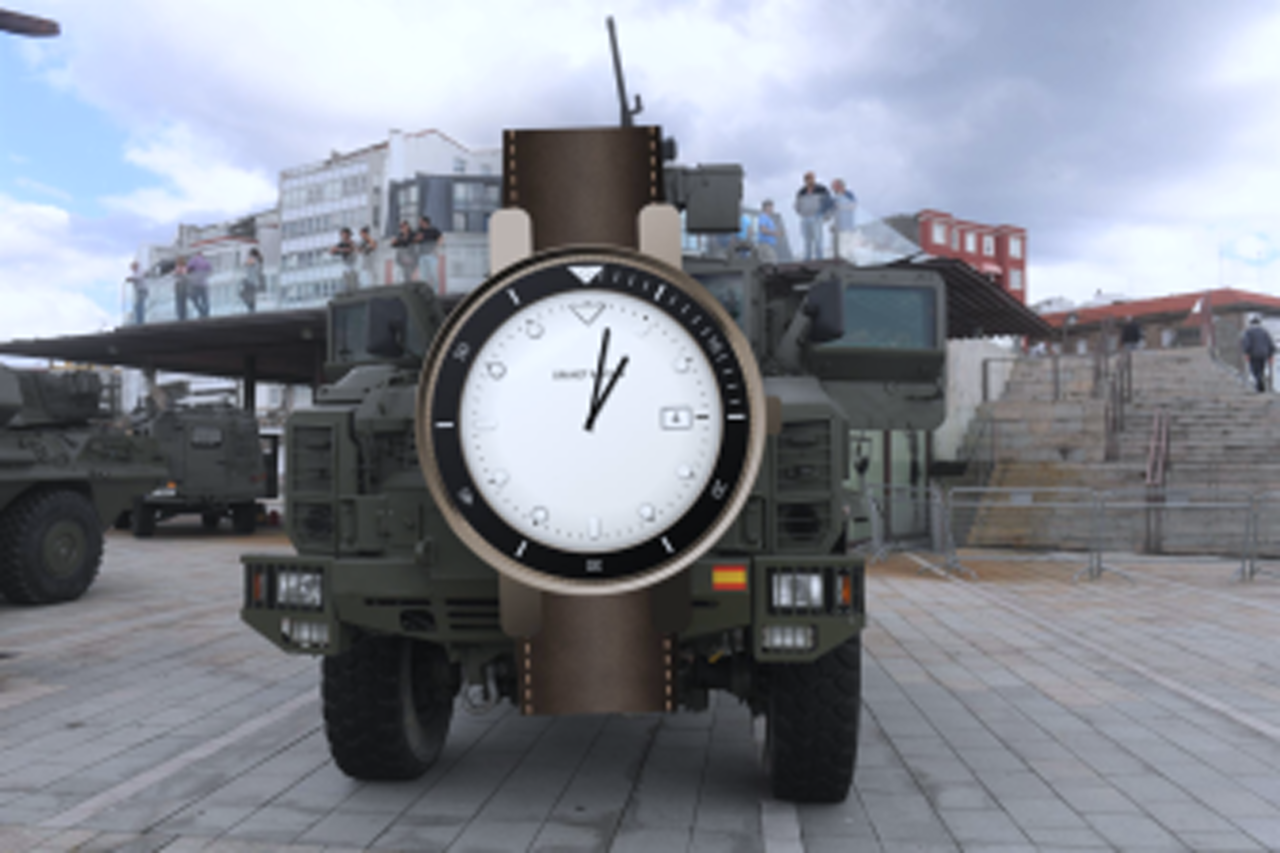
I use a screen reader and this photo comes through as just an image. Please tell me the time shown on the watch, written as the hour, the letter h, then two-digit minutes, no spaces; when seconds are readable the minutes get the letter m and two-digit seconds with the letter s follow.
1h02
